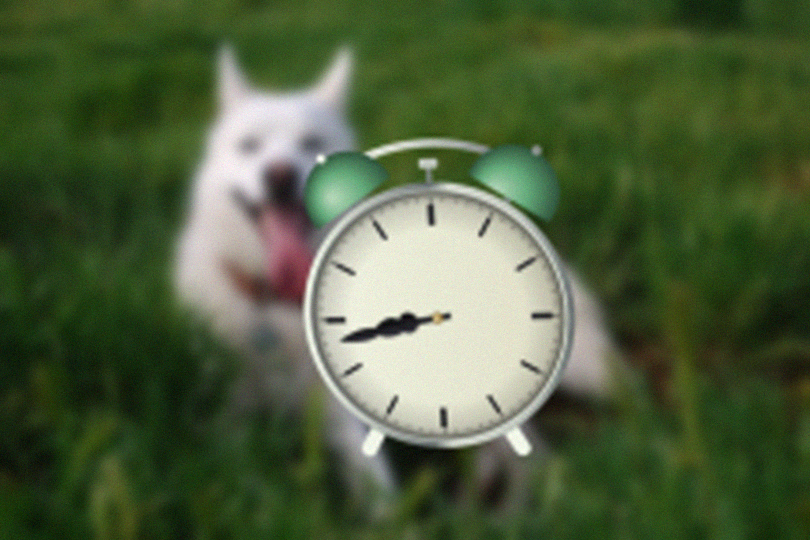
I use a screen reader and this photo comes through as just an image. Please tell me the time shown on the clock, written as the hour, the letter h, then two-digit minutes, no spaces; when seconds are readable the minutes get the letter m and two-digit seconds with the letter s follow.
8h43
